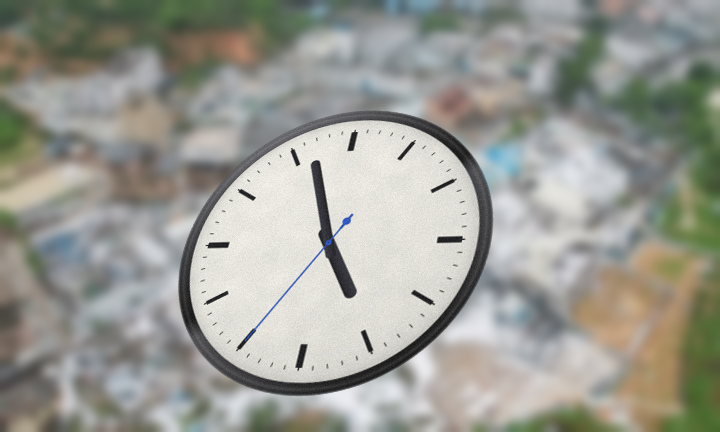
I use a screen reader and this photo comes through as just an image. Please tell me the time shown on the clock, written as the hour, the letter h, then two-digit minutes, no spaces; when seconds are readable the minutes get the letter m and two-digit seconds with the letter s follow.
4h56m35s
